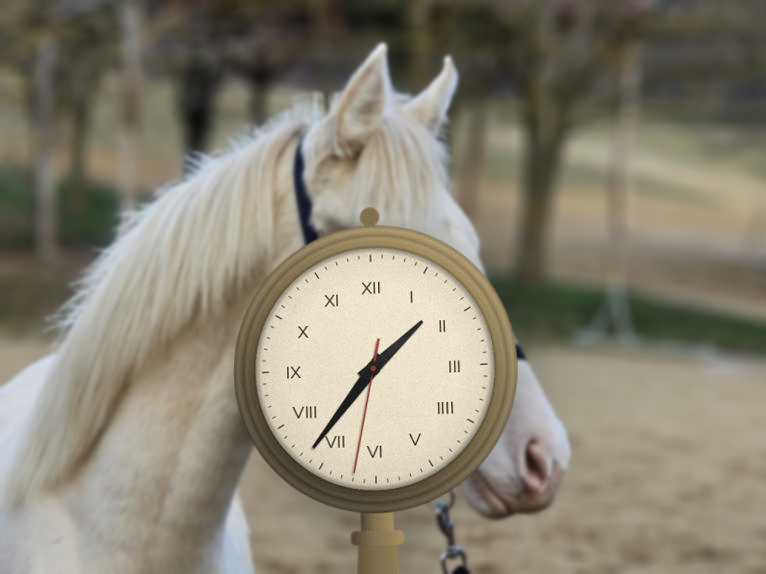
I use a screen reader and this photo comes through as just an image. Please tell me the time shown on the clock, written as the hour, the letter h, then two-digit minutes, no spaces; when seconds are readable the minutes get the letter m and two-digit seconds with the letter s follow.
1h36m32s
